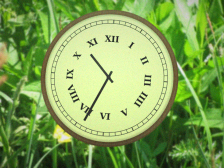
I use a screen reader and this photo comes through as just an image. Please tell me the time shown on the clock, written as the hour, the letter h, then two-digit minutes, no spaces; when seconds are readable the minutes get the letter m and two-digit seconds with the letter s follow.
10h34
